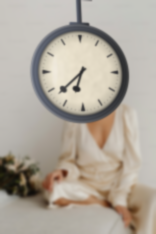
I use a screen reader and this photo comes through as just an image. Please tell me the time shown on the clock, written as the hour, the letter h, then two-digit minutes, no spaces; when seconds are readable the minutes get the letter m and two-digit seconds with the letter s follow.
6h38
